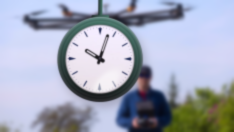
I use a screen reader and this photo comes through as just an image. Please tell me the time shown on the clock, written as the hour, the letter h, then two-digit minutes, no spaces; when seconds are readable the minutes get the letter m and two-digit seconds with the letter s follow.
10h03
